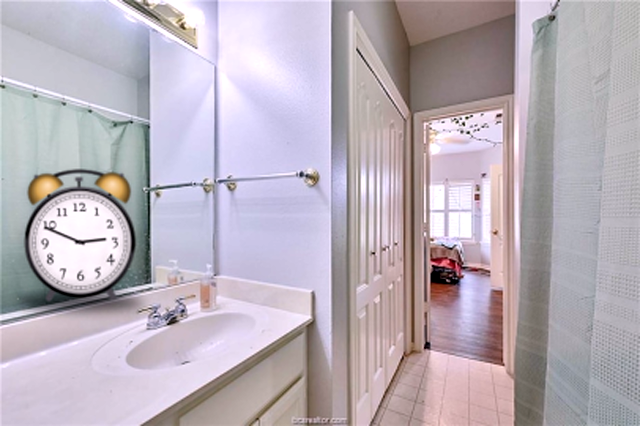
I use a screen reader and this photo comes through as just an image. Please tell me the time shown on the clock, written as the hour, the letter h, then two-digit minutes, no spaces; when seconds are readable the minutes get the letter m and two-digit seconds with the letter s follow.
2h49
